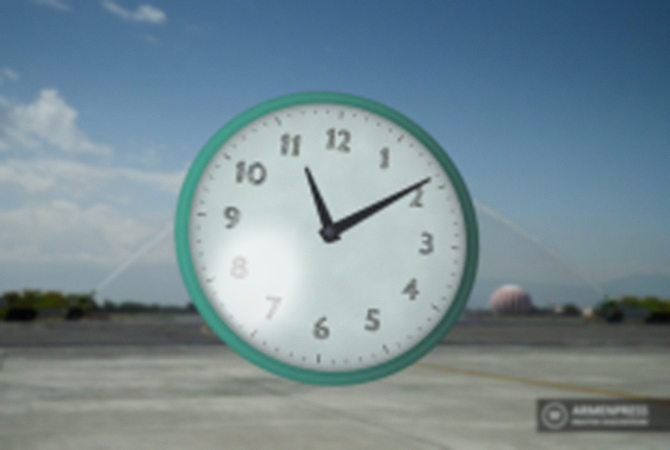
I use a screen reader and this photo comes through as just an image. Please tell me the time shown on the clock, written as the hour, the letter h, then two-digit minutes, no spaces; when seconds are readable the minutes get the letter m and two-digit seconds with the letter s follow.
11h09
